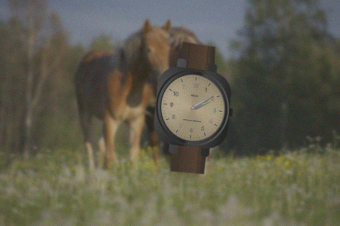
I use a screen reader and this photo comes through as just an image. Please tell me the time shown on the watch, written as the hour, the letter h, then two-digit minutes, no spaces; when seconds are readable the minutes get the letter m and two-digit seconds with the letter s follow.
2h09
